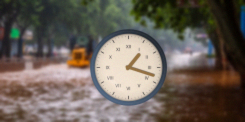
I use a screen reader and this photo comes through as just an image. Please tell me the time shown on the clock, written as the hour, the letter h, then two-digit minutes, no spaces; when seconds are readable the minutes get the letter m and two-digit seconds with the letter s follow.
1h18
